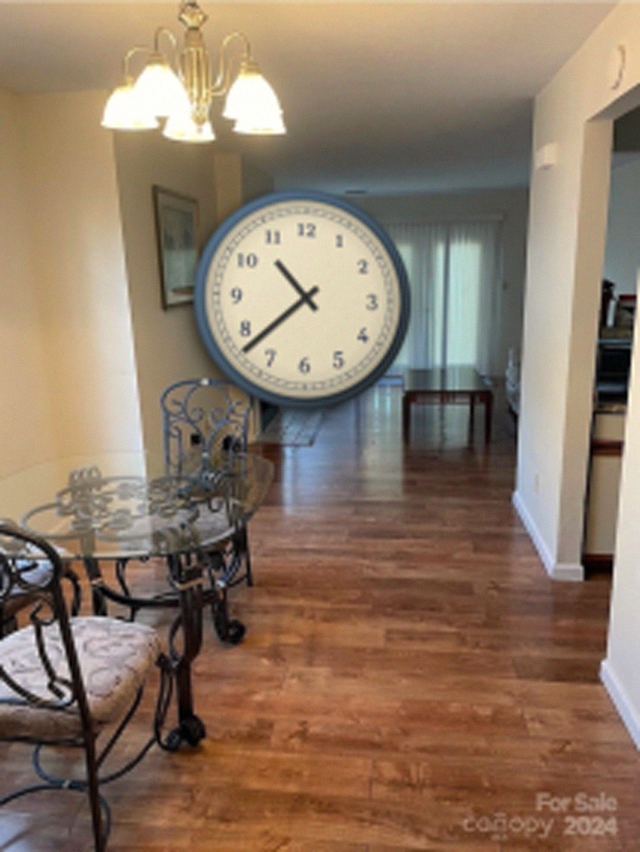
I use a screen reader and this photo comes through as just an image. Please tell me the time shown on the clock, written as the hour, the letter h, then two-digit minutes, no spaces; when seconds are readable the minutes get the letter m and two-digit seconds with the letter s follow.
10h38
